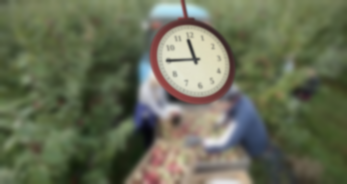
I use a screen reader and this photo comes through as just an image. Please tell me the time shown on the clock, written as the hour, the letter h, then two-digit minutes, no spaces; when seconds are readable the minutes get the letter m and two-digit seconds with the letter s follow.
11h45
